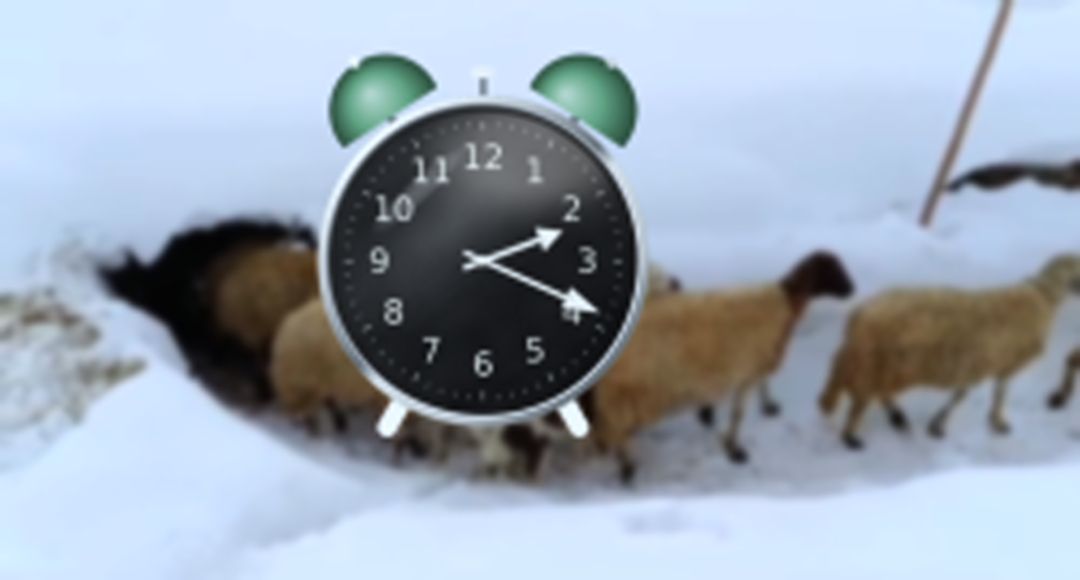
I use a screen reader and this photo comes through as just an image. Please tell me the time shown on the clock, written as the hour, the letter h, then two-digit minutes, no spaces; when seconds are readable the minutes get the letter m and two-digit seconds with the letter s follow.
2h19
